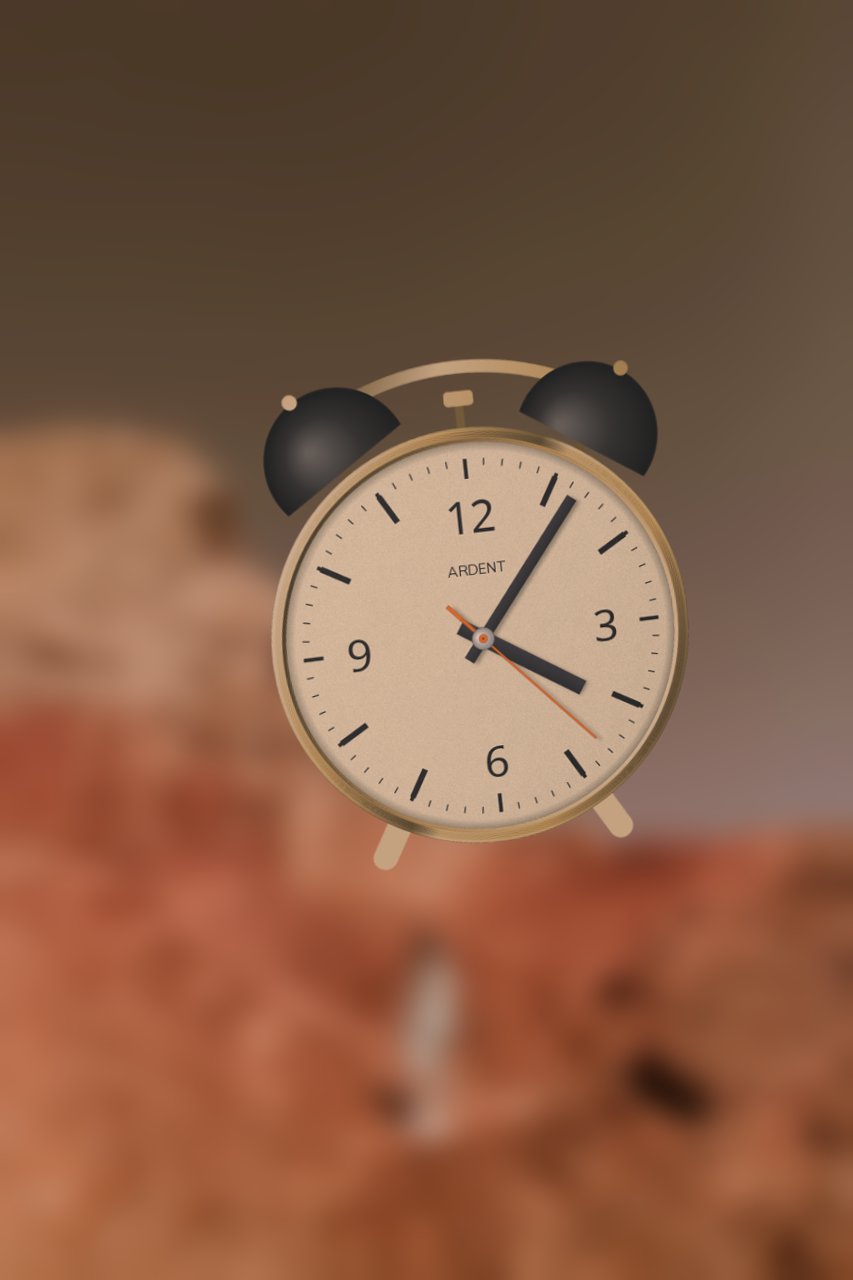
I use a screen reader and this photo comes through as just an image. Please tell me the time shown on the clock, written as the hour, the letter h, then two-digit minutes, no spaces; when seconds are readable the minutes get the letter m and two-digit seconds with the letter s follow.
4h06m23s
